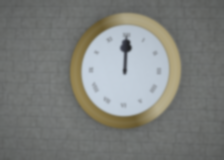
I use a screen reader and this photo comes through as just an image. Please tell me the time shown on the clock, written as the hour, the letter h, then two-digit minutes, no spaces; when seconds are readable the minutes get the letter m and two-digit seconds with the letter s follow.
12h00
